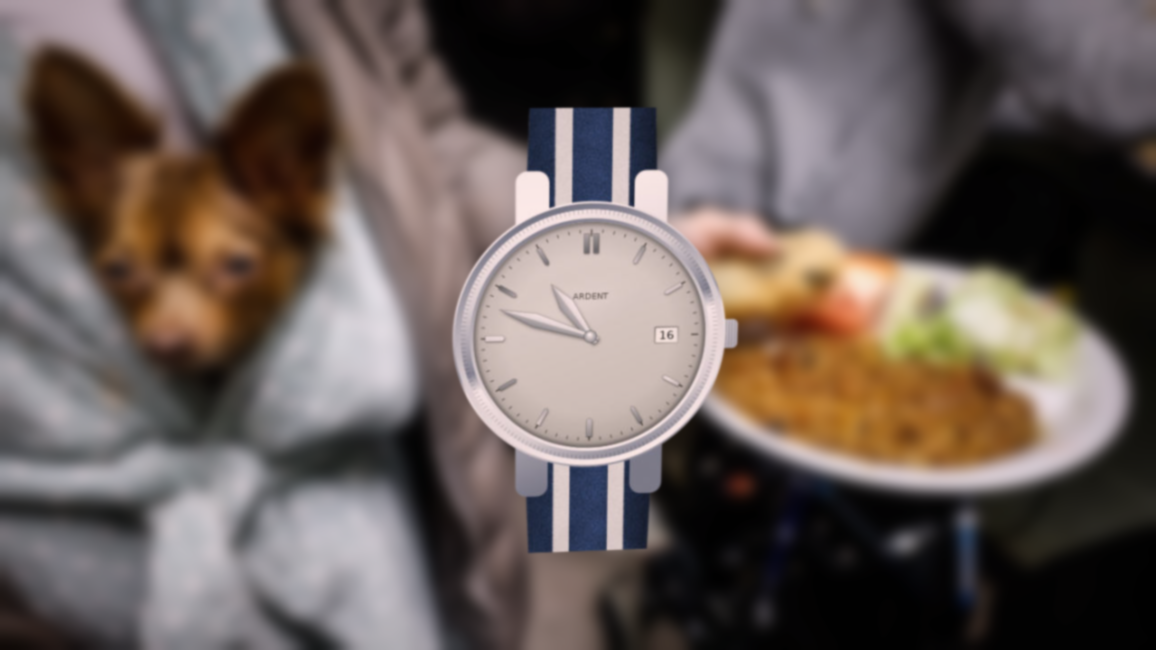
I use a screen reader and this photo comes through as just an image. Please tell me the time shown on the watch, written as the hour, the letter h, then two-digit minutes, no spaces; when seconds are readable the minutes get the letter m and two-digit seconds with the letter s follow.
10h48
